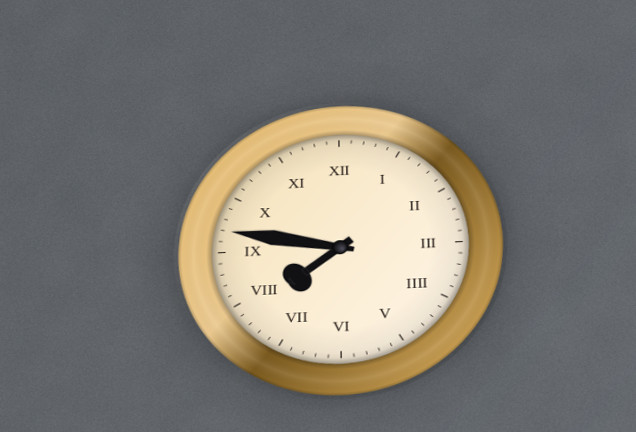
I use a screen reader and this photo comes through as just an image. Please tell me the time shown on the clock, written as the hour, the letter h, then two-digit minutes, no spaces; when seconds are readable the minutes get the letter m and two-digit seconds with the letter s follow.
7h47
